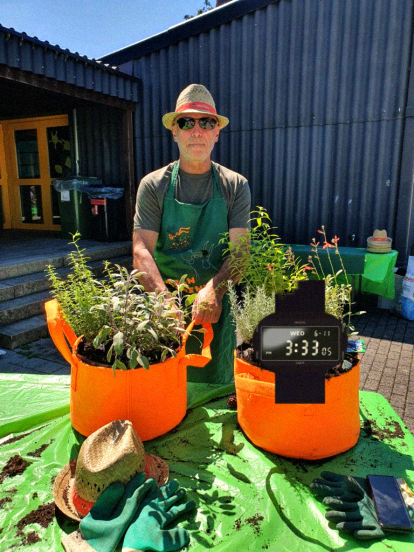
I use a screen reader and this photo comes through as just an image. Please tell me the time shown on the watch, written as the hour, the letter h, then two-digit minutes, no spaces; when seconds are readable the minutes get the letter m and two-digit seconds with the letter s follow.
3h33m05s
